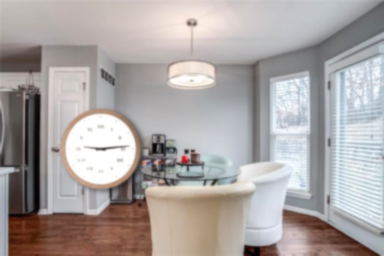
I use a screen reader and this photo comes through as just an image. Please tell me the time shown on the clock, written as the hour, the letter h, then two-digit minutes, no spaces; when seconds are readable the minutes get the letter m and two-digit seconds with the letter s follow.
9h14
